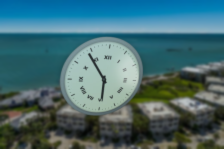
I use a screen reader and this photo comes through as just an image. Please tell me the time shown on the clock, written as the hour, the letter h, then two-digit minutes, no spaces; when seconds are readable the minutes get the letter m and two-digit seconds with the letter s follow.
5h54
